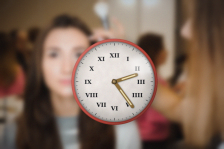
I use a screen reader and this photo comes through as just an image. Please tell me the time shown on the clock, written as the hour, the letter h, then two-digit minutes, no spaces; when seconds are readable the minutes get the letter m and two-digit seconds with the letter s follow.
2h24
